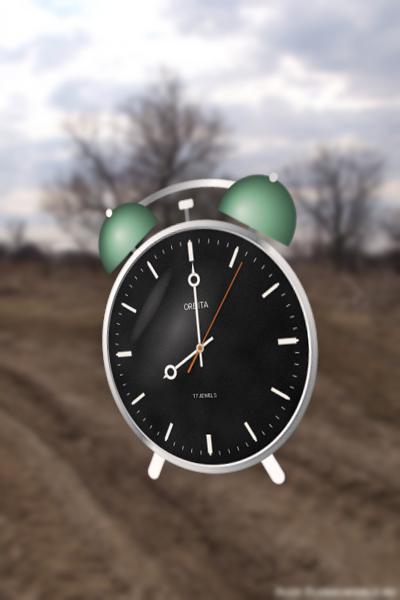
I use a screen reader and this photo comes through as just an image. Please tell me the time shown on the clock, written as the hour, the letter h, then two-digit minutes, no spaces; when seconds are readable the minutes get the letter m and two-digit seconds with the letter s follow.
8h00m06s
